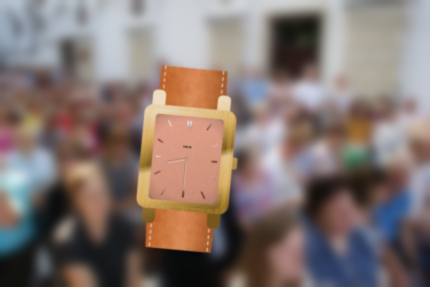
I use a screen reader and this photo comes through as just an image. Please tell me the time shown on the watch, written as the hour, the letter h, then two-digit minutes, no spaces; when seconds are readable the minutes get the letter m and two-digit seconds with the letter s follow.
8h30
